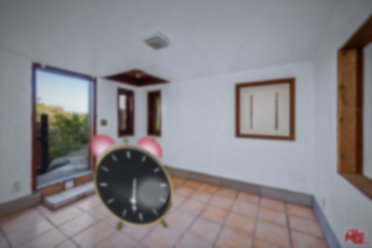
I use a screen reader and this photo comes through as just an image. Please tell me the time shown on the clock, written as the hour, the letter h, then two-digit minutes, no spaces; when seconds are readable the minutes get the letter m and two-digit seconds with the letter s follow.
6h32
